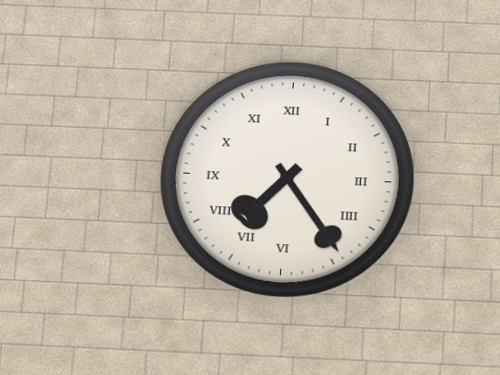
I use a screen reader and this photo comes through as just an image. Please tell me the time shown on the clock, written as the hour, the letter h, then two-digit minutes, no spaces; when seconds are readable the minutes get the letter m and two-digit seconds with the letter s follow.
7h24
